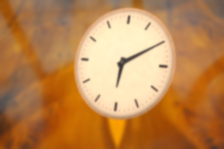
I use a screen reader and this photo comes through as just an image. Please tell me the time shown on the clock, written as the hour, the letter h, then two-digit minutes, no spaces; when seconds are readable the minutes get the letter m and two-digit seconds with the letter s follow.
6h10
